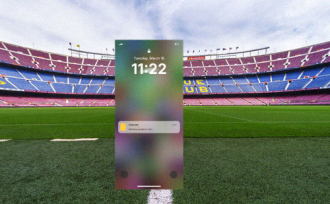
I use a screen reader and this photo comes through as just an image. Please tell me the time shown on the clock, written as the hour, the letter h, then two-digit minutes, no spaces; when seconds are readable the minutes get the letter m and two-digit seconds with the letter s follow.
11h22
